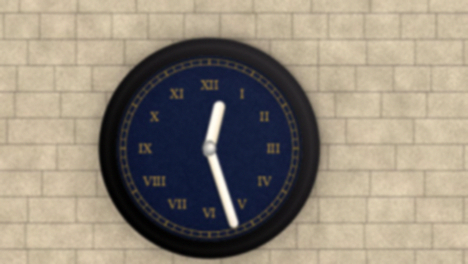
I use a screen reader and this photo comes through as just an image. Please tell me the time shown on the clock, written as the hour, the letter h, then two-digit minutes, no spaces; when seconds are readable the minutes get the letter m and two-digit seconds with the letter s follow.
12h27
